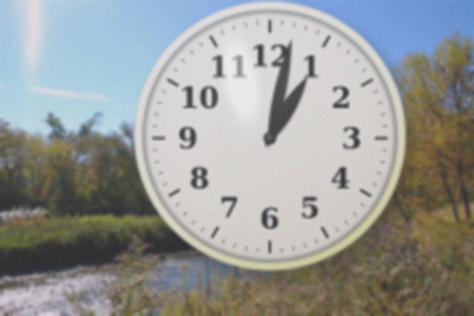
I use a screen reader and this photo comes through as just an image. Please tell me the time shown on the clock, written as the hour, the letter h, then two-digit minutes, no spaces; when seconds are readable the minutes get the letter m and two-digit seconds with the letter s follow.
1h02
